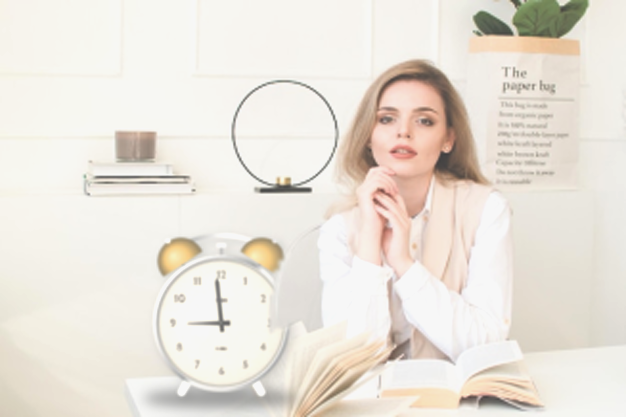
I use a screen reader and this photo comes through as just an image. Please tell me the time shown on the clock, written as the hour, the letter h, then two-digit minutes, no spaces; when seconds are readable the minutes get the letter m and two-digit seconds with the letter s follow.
8h59
